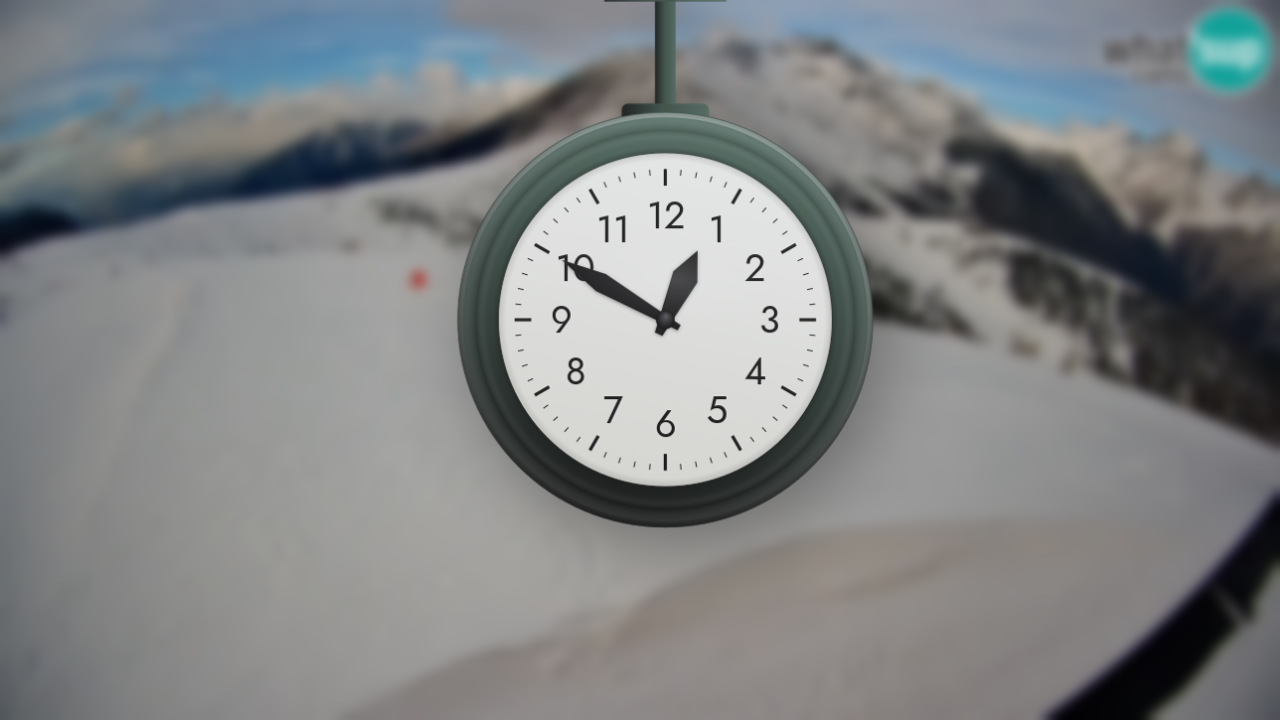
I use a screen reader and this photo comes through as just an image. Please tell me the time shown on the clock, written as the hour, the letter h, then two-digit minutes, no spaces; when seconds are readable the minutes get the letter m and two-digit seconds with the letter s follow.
12h50
